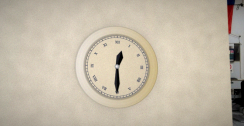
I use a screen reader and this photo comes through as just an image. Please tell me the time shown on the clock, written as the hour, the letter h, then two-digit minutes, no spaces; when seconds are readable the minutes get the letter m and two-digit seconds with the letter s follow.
12h30
